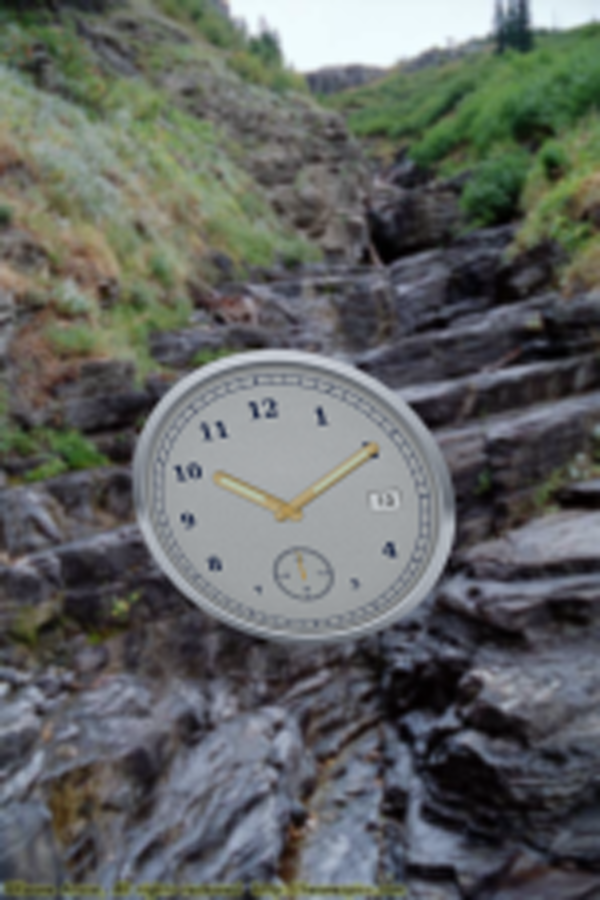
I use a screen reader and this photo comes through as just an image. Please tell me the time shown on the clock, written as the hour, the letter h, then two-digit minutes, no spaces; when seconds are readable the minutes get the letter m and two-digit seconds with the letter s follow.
10h10
